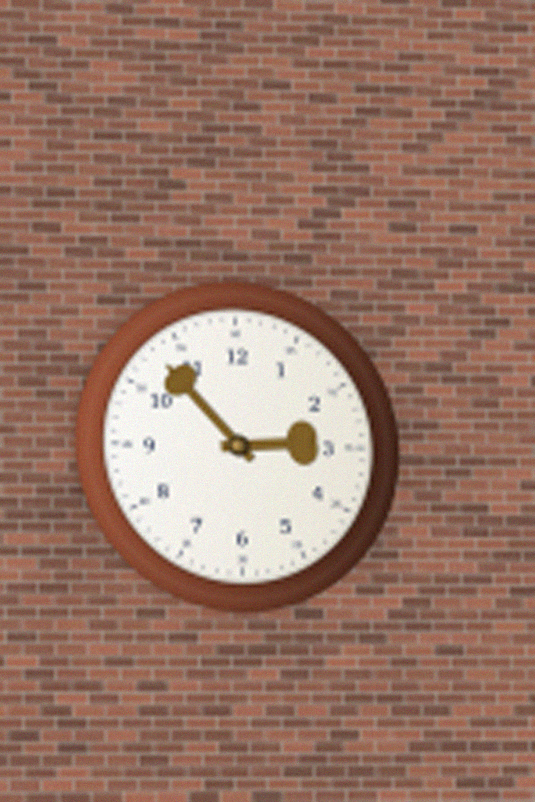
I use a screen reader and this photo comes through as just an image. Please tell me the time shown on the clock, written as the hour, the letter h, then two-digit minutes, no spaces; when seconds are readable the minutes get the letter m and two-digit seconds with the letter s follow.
2h53
